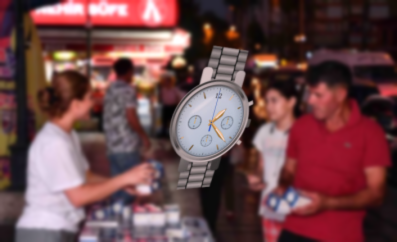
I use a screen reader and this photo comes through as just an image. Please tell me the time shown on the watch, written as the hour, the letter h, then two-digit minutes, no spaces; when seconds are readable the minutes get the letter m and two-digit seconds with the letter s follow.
1h22
